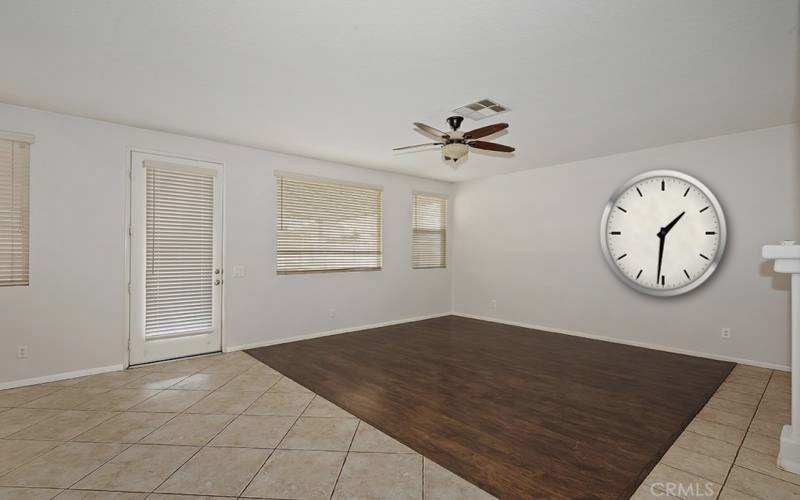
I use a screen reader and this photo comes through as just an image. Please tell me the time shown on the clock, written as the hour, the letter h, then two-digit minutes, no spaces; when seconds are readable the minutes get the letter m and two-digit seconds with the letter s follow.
1h31
